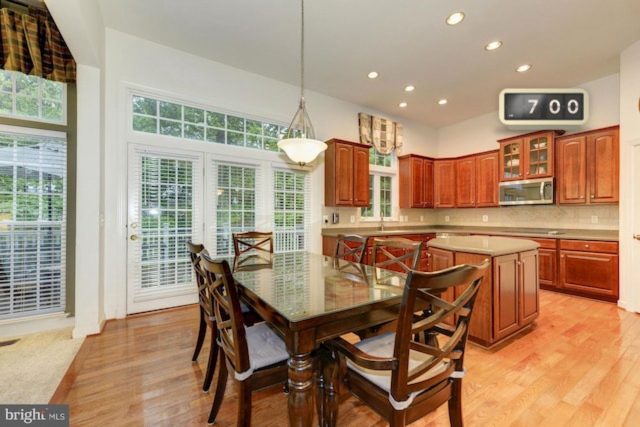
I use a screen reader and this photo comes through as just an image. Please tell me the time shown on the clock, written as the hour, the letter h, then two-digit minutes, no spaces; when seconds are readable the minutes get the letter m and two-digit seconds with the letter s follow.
7h00
